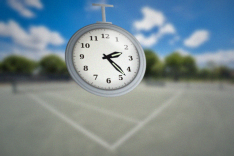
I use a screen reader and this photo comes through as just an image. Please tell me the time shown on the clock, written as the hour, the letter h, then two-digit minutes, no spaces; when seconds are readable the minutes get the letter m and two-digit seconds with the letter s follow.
2h23
